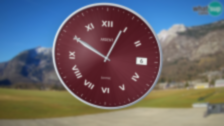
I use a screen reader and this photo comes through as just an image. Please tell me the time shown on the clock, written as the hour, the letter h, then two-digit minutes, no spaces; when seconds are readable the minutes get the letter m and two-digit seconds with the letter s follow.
12h50
